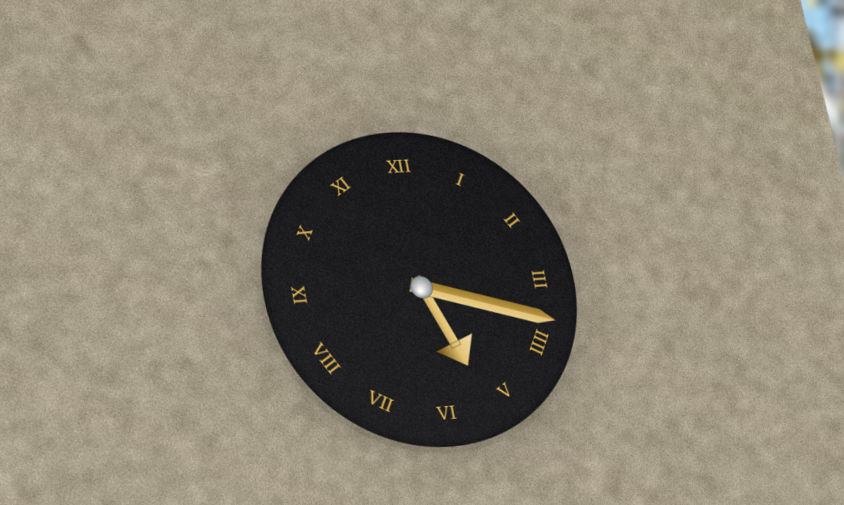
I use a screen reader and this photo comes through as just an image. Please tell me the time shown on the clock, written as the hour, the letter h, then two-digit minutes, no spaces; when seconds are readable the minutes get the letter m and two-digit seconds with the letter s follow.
5h18
